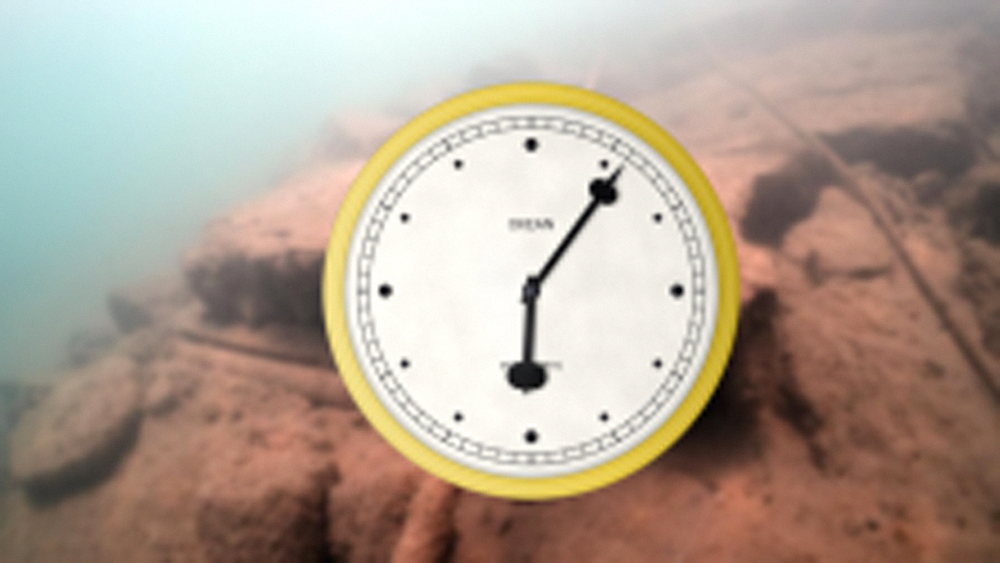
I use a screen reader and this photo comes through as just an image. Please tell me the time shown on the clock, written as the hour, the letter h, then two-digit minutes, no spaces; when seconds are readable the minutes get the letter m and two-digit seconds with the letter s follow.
6h06
